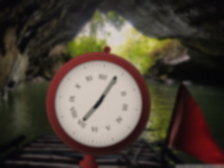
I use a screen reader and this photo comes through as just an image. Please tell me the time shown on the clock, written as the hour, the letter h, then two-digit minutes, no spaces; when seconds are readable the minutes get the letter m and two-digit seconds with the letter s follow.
7h04
